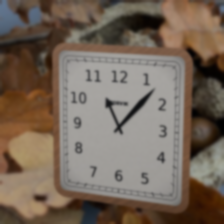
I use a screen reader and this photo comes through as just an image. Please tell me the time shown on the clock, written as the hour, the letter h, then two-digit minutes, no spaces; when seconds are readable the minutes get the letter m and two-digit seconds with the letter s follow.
11h07
